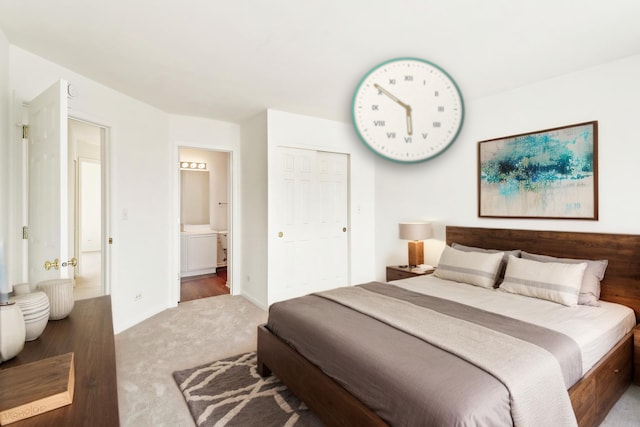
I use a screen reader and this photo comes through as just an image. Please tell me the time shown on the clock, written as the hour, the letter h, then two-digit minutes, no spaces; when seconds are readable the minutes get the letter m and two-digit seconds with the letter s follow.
5h51
